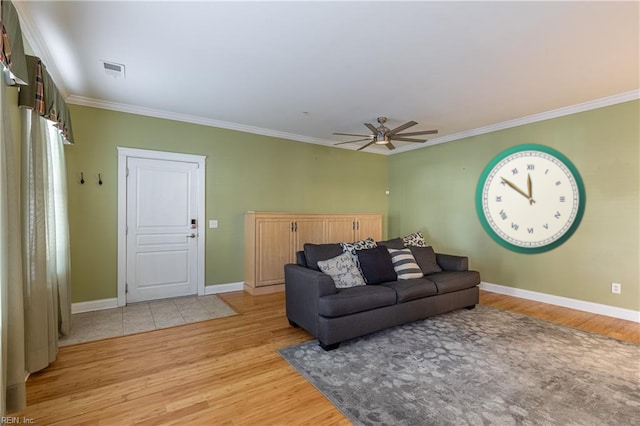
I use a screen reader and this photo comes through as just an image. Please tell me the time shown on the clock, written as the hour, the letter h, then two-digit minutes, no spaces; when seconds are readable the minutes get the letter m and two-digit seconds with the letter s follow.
11h51
